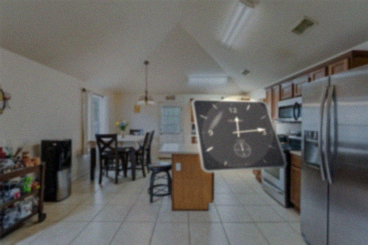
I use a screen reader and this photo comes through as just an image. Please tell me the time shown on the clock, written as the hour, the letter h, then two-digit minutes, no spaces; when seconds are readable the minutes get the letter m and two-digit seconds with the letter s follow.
12h14
